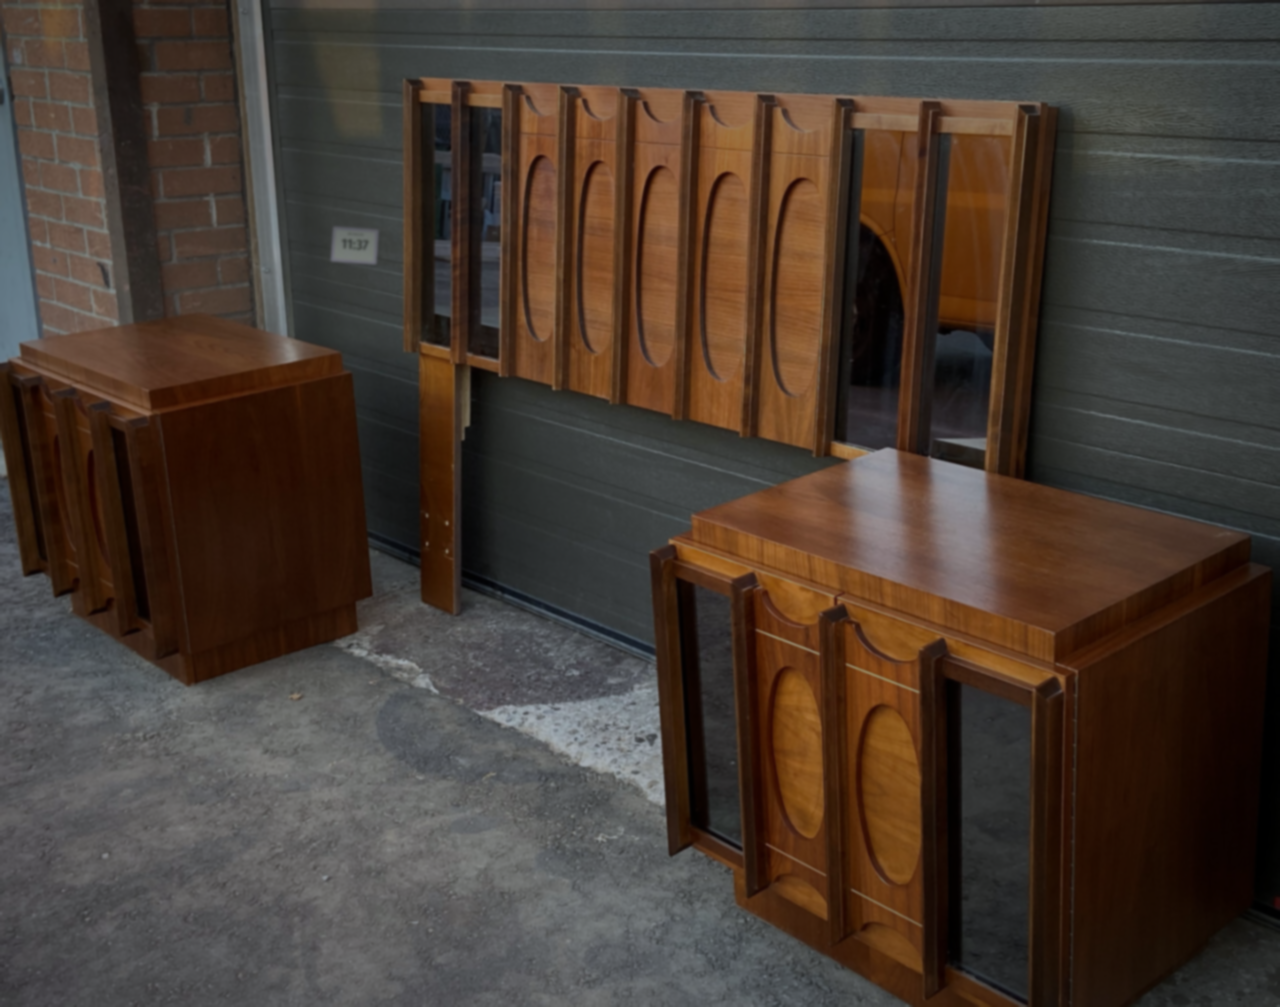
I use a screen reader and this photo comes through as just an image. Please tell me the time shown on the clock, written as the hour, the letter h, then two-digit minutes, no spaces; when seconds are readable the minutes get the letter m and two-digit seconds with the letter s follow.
11h37
